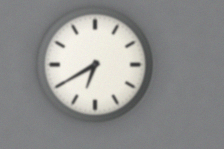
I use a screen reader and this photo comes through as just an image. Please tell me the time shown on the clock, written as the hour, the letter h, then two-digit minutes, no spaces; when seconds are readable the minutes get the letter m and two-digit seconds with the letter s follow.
6h40
